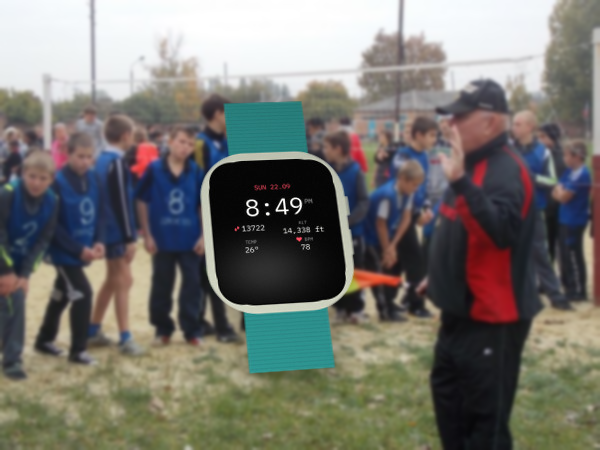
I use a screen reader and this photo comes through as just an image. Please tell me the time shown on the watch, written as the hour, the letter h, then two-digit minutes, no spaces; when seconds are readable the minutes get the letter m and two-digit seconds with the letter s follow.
8h49
